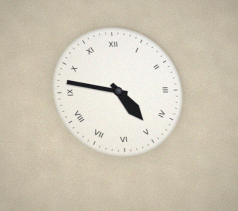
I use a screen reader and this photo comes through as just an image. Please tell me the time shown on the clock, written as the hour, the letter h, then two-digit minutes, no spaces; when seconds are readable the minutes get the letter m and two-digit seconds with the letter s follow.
4h47
